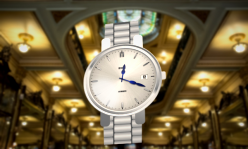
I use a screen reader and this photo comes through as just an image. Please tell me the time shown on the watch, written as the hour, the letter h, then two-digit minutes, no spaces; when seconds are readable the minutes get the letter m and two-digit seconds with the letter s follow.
12h19
